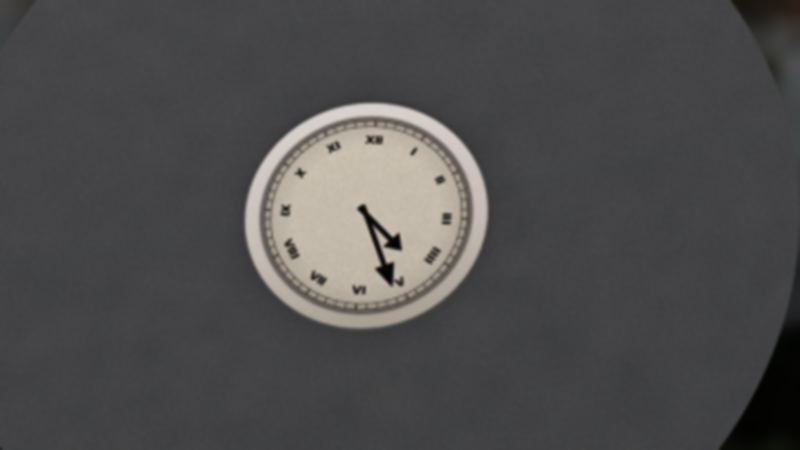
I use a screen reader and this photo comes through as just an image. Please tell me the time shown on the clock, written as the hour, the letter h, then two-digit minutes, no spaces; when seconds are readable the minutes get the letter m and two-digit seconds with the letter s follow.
4h26
